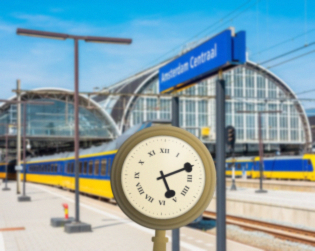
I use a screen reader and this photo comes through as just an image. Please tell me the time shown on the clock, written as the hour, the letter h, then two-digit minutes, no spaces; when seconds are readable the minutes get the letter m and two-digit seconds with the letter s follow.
5h11
